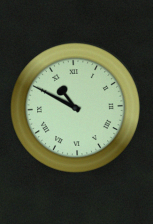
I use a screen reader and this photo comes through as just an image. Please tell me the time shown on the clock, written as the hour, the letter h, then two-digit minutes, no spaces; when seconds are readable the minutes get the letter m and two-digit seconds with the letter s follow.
10h50
